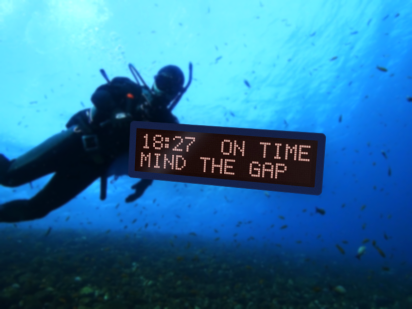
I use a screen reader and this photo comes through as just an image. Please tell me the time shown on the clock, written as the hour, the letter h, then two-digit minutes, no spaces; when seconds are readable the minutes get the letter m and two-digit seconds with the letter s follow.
18h27
